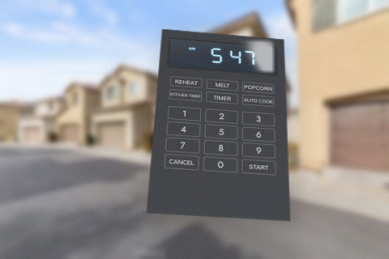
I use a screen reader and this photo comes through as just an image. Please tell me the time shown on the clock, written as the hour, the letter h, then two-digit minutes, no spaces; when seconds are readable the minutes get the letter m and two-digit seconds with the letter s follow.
5h47
